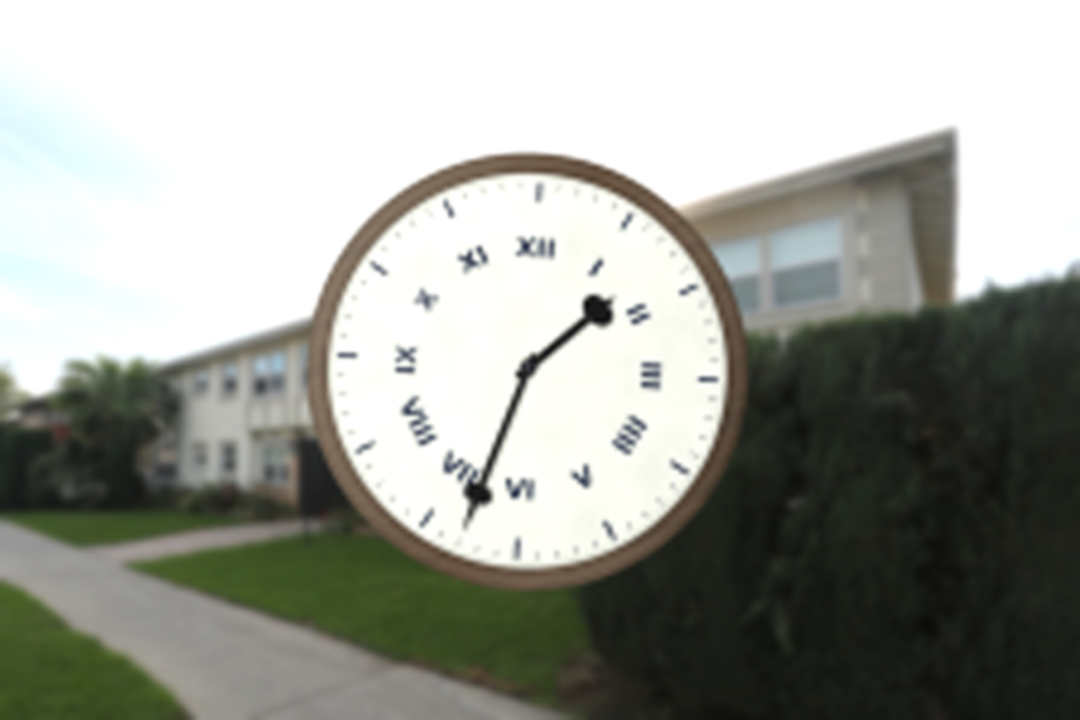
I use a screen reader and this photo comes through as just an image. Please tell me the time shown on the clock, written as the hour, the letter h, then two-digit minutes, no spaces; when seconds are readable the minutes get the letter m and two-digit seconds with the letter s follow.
1h33
